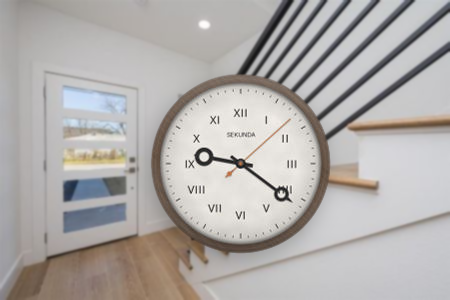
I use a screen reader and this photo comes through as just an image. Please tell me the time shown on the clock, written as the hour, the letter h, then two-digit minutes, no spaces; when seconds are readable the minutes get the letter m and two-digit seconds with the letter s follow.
9h21m08s
